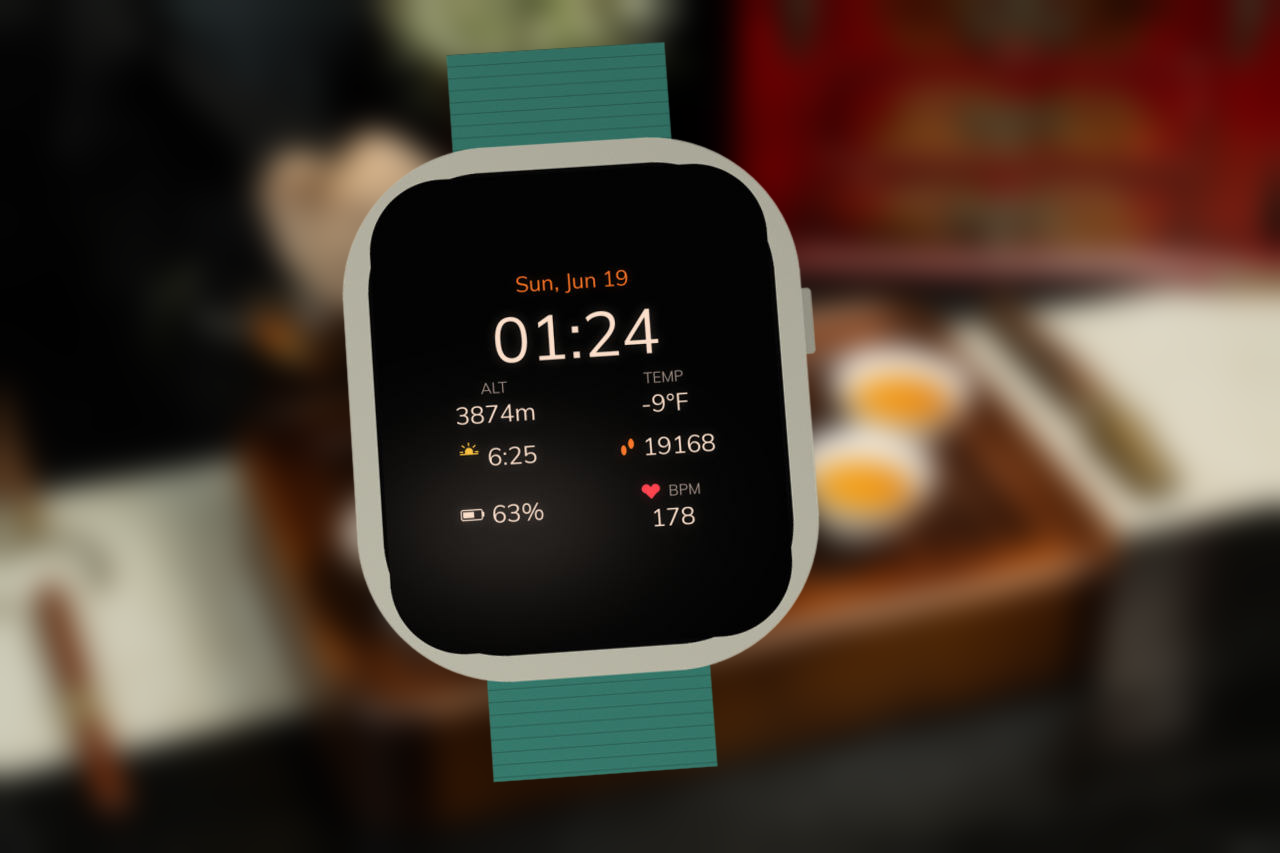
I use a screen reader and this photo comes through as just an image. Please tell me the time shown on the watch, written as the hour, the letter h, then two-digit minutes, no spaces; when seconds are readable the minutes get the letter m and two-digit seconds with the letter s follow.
1h24
